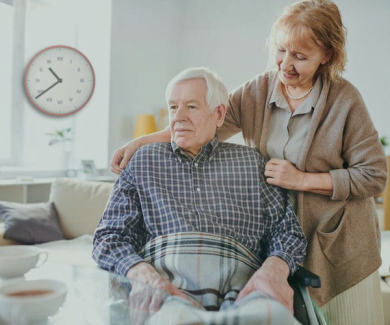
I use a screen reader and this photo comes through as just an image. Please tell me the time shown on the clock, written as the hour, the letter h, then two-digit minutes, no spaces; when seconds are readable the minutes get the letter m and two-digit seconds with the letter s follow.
10h39
